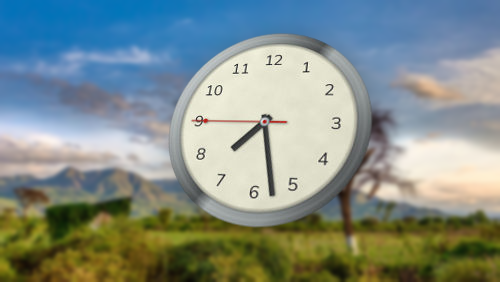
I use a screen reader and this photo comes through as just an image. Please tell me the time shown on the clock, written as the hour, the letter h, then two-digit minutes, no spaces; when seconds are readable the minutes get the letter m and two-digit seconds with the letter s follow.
7h27m45s
